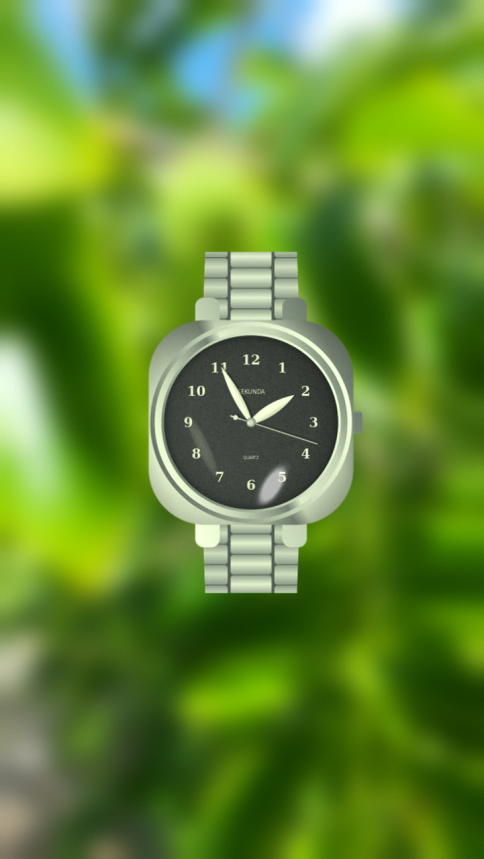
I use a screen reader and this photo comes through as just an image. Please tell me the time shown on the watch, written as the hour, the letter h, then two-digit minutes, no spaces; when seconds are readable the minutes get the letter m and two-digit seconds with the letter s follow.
1h55m18s
